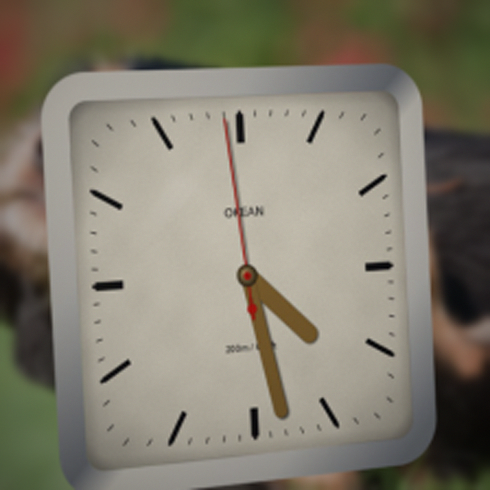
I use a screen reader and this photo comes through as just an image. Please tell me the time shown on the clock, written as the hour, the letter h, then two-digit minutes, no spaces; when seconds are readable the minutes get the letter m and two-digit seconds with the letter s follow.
4h27m59s
